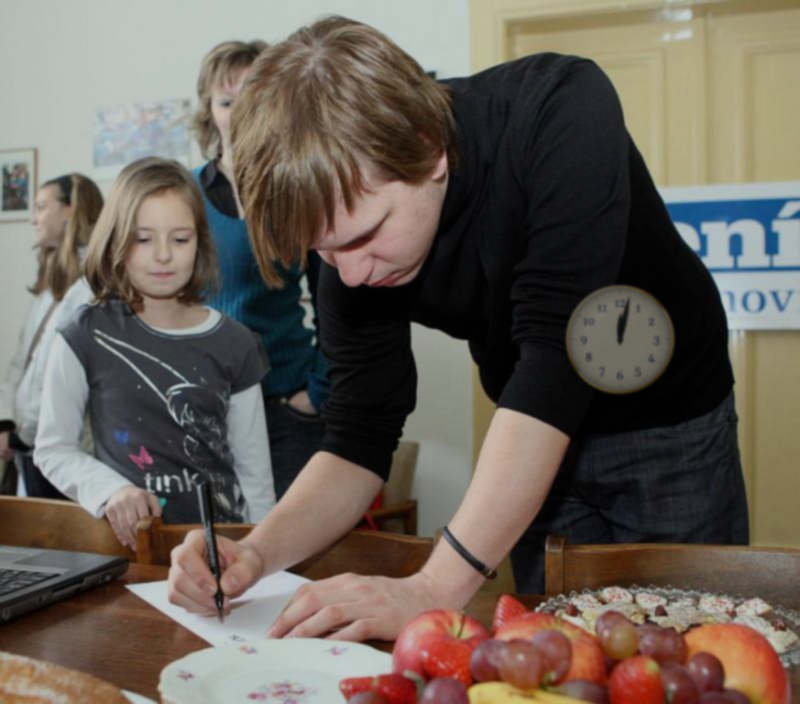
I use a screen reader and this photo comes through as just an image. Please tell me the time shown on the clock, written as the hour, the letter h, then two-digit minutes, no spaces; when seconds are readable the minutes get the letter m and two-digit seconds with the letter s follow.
12h02
